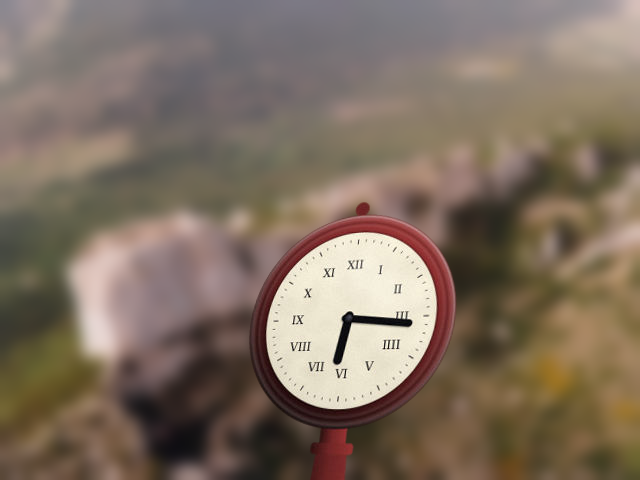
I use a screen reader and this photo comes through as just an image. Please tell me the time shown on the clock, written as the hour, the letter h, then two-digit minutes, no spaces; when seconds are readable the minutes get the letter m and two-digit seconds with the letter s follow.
6h16
